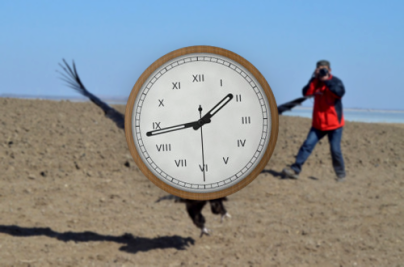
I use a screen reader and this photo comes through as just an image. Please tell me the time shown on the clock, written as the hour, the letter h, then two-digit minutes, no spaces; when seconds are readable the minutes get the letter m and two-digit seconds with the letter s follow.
1h43m30s
